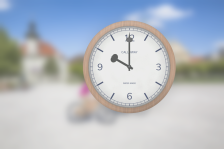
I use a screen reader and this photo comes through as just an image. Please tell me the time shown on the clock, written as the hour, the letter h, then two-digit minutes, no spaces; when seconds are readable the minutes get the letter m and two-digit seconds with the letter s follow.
10h00
